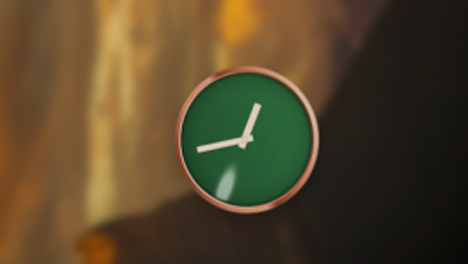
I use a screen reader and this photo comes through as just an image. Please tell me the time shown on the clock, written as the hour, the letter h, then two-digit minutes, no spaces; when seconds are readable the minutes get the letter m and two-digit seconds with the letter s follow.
12h43
